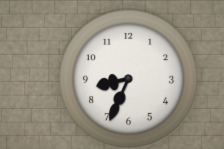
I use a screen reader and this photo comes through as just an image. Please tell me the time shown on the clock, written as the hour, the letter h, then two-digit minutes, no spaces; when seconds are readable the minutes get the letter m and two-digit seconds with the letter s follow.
8h34
